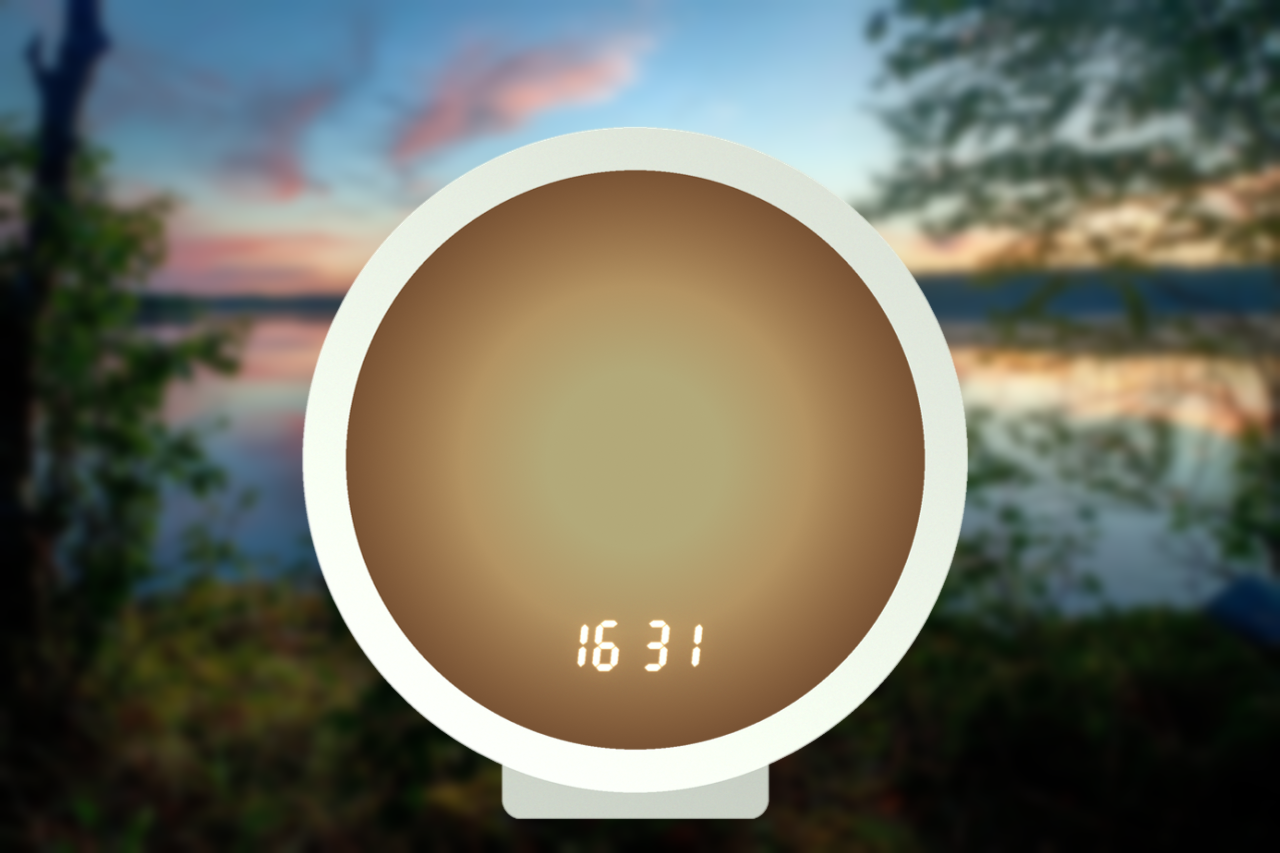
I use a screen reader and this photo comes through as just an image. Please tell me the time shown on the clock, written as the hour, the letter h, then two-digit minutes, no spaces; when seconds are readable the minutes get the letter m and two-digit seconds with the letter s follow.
16h31
